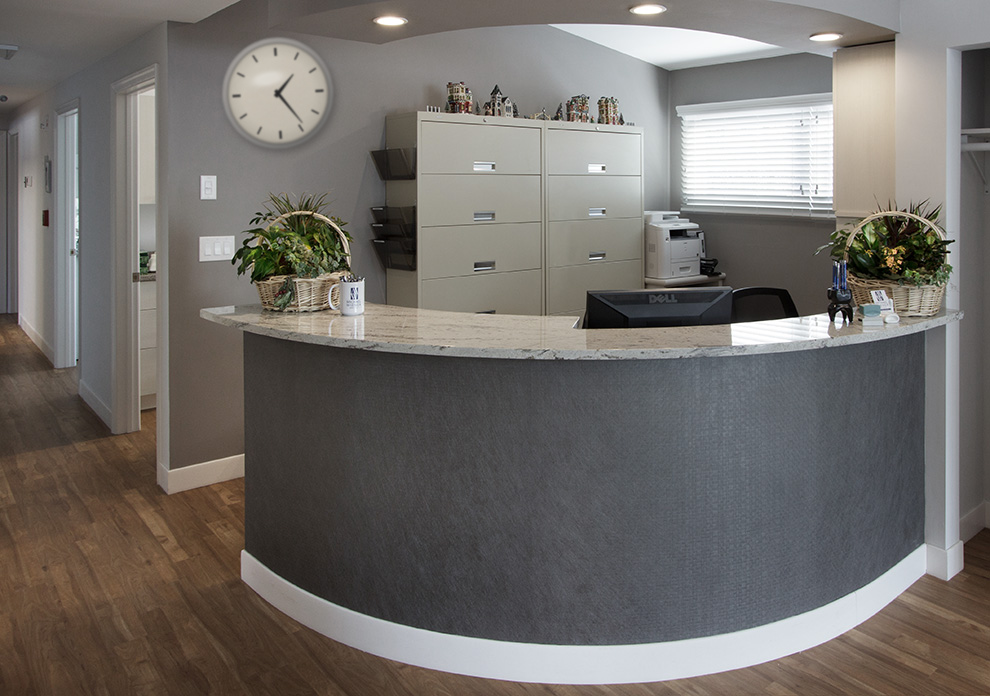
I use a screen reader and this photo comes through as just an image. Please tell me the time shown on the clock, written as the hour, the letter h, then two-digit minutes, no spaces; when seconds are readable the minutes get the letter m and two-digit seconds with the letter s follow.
1h24
